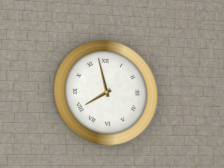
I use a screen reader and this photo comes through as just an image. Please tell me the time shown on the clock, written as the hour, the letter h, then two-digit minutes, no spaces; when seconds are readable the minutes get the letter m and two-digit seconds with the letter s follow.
7h58
